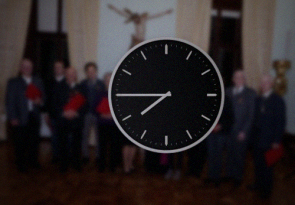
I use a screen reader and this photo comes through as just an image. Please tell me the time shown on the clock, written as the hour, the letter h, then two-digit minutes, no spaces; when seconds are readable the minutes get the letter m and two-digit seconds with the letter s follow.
7h45
